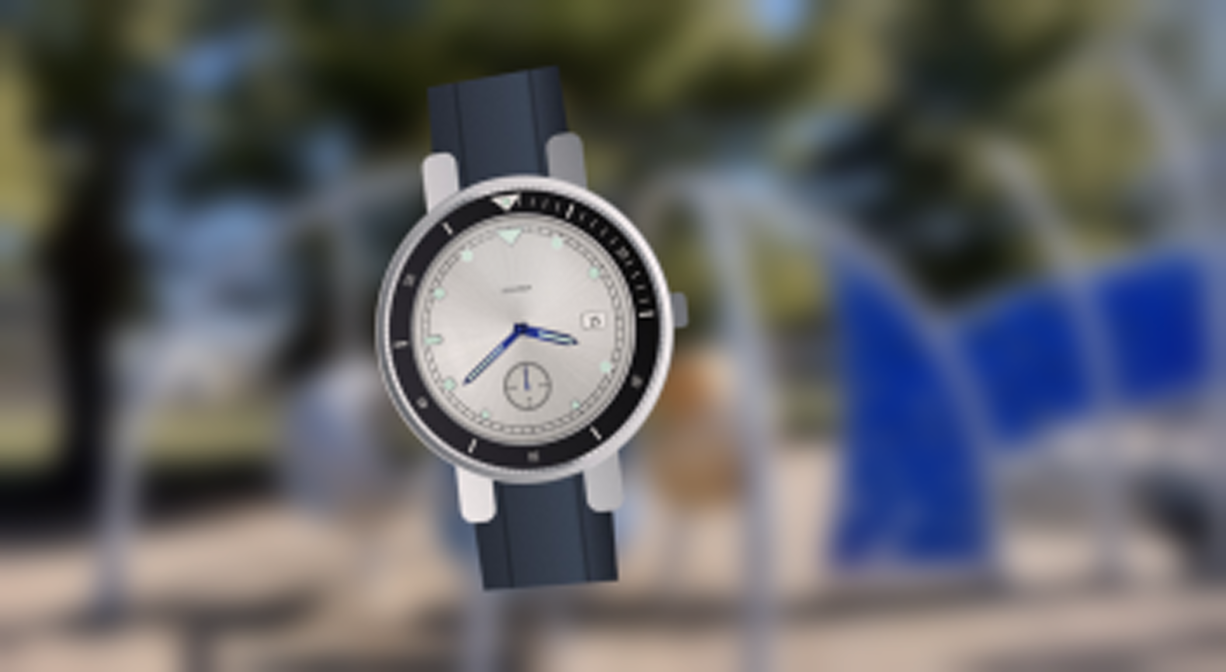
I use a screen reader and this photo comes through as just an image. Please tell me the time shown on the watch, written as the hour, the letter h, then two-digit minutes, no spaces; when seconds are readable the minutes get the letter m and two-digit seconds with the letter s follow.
3h39
